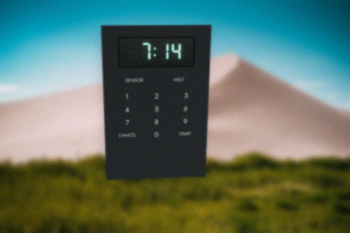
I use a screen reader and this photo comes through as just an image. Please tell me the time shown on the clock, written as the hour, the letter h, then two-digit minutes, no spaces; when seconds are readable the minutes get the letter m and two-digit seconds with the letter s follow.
7h14
